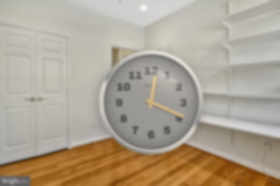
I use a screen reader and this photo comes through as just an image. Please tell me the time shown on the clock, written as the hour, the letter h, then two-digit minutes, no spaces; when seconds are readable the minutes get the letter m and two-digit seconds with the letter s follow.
12h19
